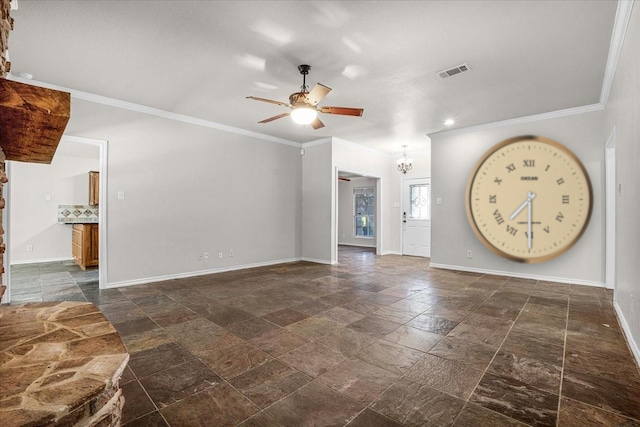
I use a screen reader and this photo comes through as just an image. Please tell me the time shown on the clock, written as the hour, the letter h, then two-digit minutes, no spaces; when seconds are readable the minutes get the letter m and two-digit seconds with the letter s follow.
7h30
